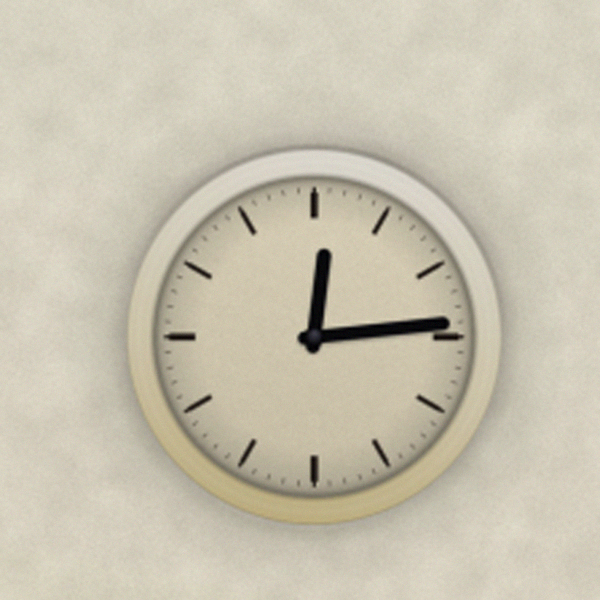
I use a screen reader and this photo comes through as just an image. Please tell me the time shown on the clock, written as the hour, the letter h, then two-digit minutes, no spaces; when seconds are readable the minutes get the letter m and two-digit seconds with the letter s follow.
12h14
